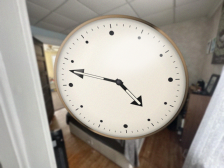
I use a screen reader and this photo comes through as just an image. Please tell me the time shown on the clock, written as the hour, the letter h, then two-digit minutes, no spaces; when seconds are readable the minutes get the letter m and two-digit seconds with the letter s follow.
4h48
